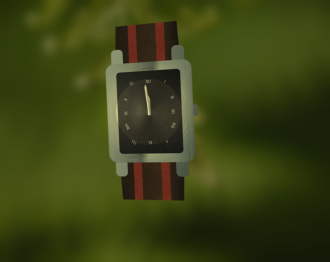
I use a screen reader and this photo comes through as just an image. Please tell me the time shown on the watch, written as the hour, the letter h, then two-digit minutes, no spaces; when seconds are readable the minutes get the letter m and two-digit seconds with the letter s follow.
11h59
